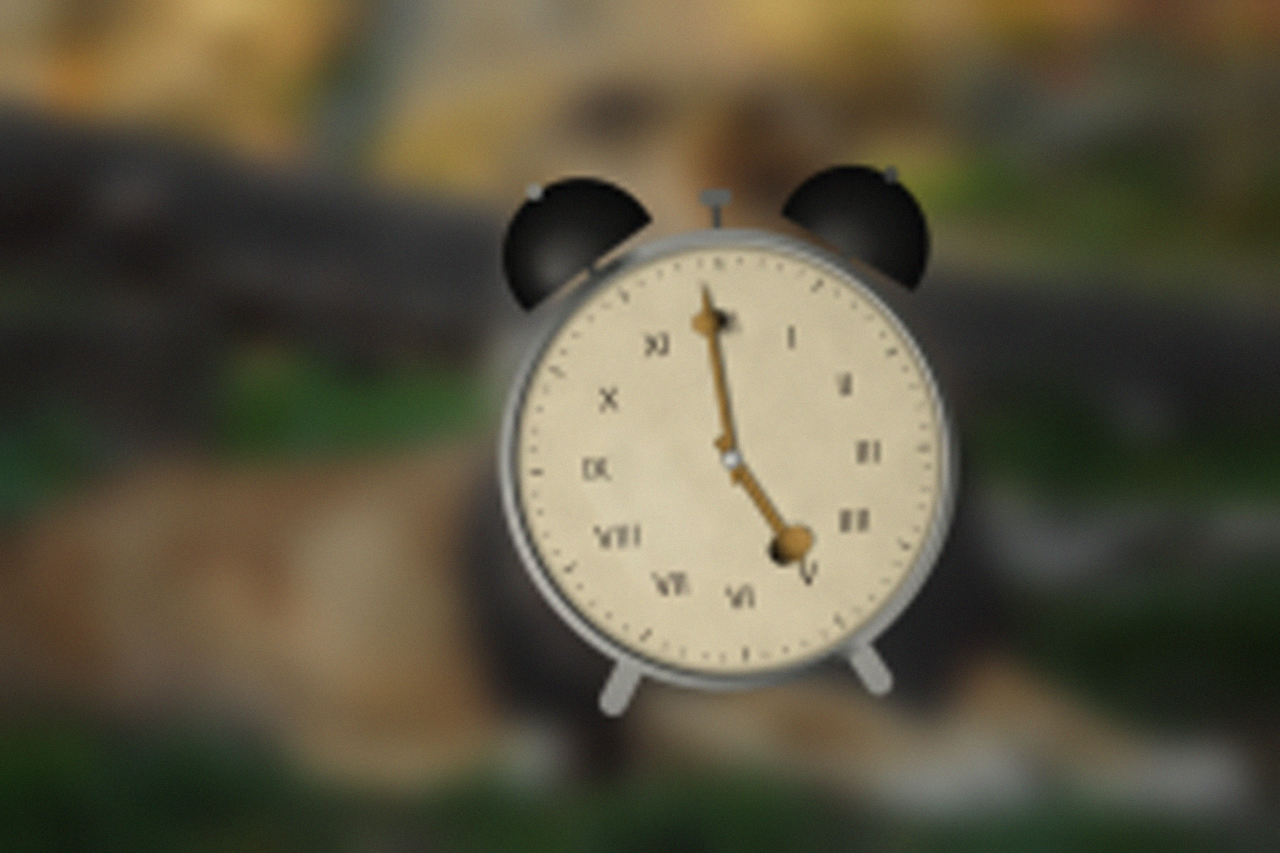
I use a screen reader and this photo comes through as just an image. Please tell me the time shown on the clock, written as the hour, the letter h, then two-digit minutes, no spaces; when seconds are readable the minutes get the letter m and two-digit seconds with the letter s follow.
4h59
